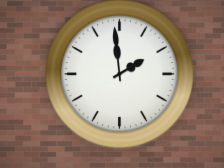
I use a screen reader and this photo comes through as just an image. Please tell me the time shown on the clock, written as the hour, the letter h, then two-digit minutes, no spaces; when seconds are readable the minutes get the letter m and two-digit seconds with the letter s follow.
1h59
